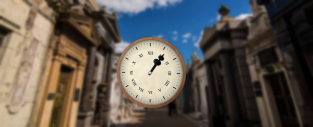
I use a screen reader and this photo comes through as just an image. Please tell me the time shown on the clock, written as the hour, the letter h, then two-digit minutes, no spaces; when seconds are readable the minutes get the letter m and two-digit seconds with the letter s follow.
1h06
